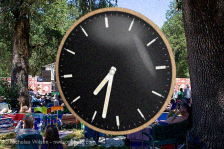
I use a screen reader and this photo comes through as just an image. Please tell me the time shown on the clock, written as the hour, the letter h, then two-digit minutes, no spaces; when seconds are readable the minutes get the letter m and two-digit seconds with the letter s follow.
7h33
